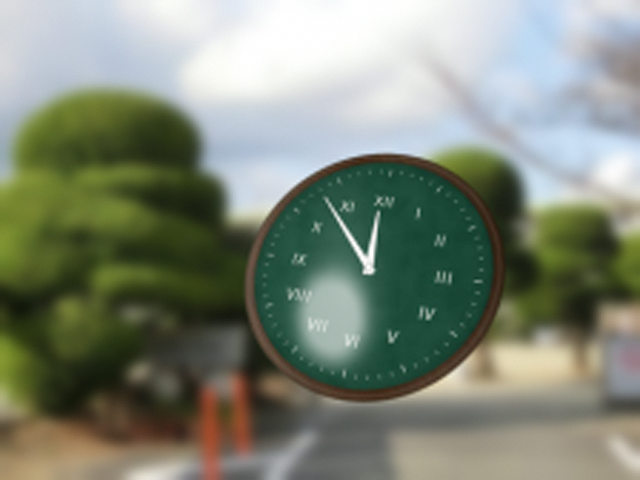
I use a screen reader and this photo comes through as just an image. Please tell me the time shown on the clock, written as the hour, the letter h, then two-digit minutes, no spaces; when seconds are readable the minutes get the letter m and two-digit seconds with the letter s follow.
11h53
